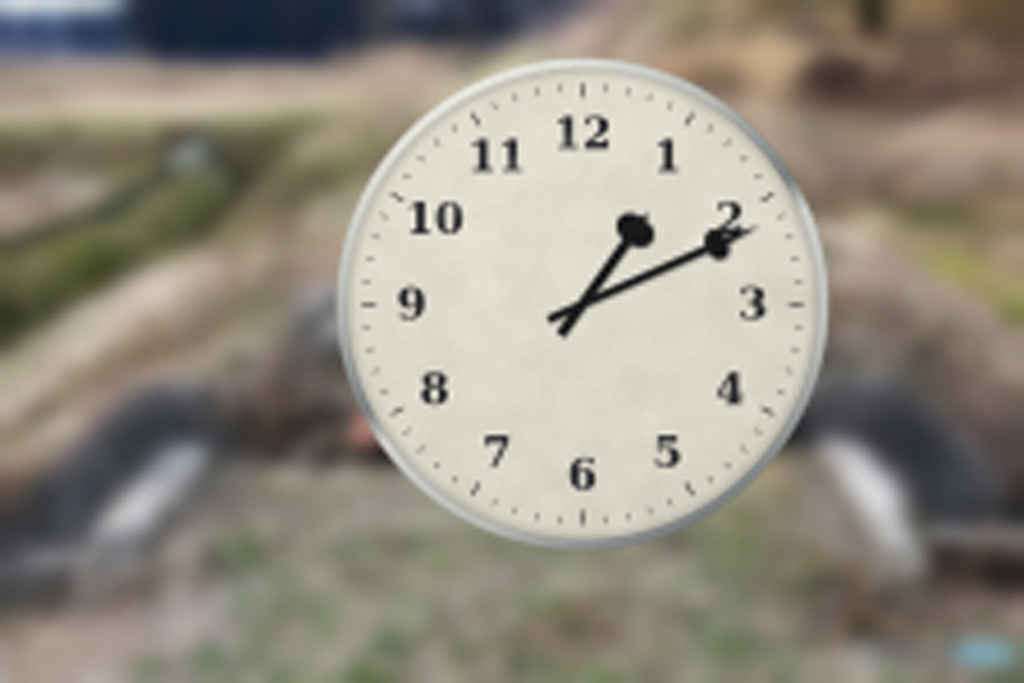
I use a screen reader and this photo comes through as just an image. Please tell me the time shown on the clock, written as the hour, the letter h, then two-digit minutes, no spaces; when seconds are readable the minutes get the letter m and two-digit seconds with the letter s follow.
1h11
